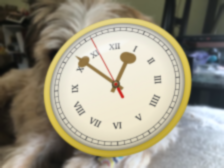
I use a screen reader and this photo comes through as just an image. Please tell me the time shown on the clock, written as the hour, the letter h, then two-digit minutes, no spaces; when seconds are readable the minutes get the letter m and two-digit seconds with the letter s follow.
12h51m56s
